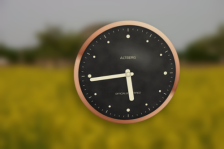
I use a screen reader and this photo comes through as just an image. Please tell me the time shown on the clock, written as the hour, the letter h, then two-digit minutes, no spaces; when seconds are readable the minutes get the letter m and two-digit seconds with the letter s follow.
5h44
